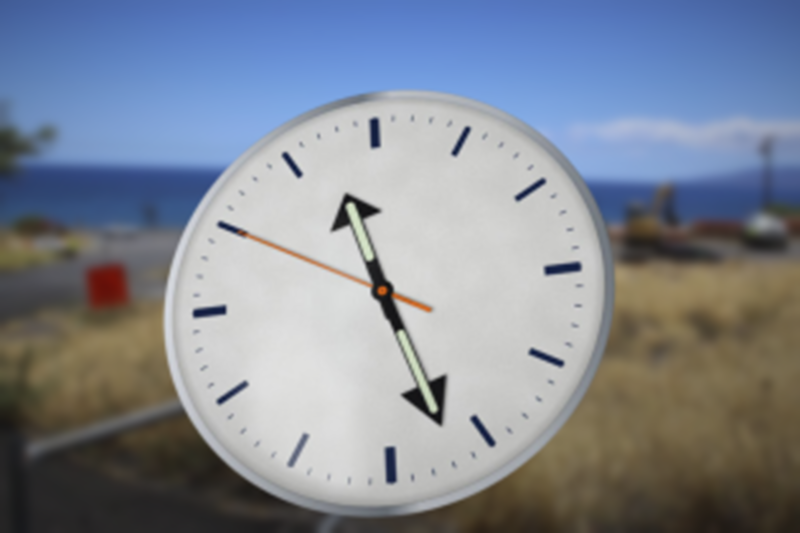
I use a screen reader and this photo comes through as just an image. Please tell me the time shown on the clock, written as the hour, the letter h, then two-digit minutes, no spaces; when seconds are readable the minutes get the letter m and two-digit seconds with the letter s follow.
11h26m50s
